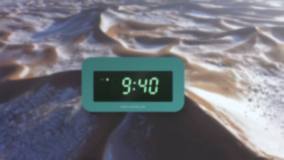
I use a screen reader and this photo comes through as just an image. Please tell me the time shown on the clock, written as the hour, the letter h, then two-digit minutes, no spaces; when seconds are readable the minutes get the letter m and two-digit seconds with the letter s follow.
9h40
